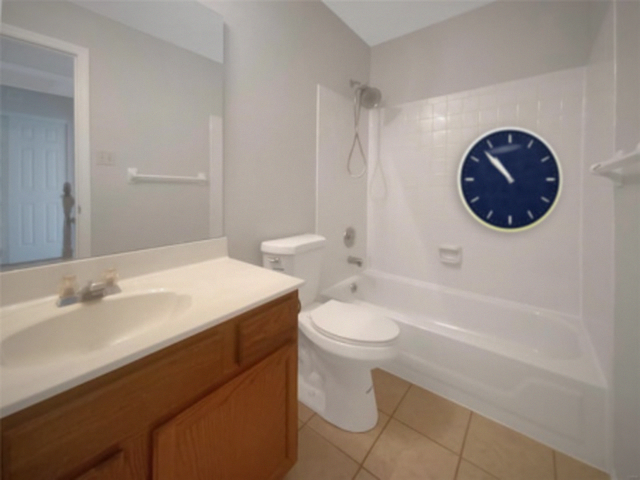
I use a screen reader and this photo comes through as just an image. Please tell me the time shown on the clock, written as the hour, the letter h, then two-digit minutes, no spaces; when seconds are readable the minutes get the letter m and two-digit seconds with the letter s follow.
10h53
